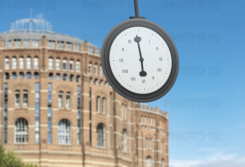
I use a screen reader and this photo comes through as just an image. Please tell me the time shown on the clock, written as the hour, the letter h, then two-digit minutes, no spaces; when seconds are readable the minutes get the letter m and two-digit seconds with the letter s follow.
5h59
